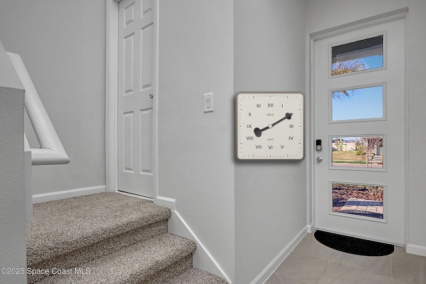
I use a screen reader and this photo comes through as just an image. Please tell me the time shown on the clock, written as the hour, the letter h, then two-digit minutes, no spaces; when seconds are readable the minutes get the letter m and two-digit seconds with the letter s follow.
8h10
